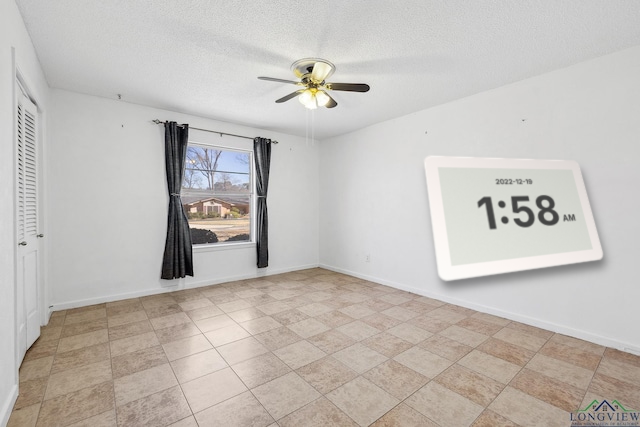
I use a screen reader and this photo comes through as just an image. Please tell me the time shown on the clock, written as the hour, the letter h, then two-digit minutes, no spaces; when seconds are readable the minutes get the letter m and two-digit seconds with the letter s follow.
1h58
